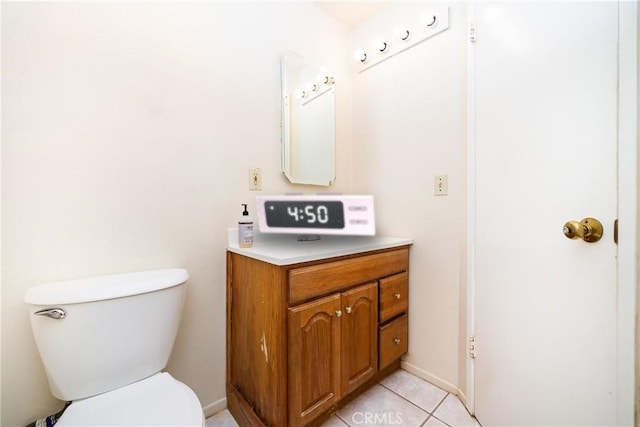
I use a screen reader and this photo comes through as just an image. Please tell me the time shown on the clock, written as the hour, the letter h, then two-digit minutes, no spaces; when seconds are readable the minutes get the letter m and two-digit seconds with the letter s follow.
4h50
